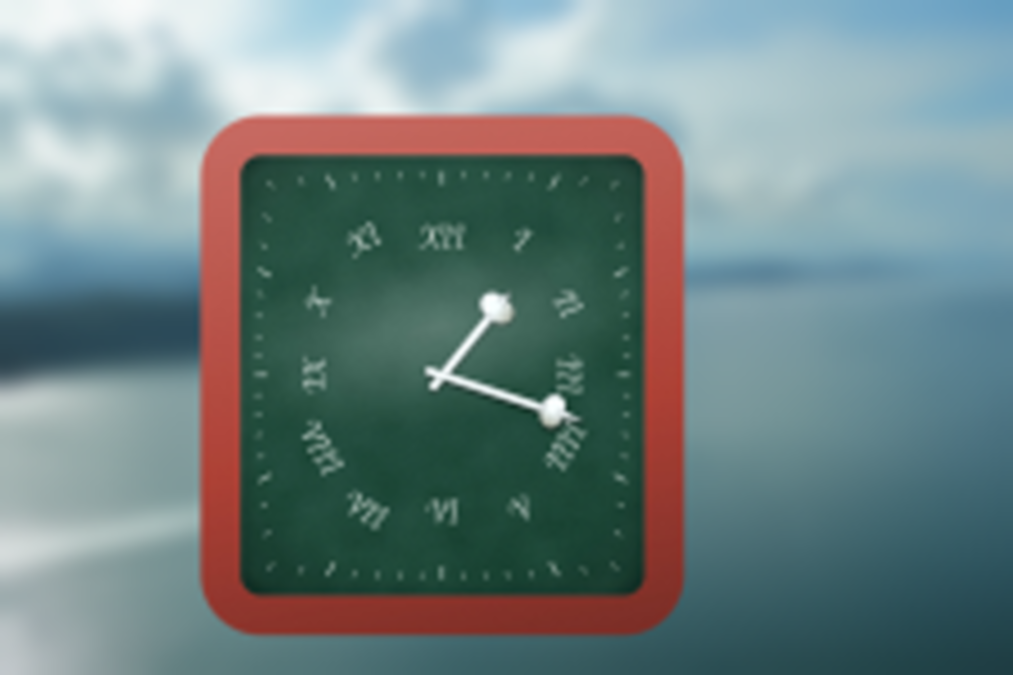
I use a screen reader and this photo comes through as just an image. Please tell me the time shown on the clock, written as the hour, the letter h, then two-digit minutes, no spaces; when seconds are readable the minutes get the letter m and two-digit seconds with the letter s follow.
1h18
